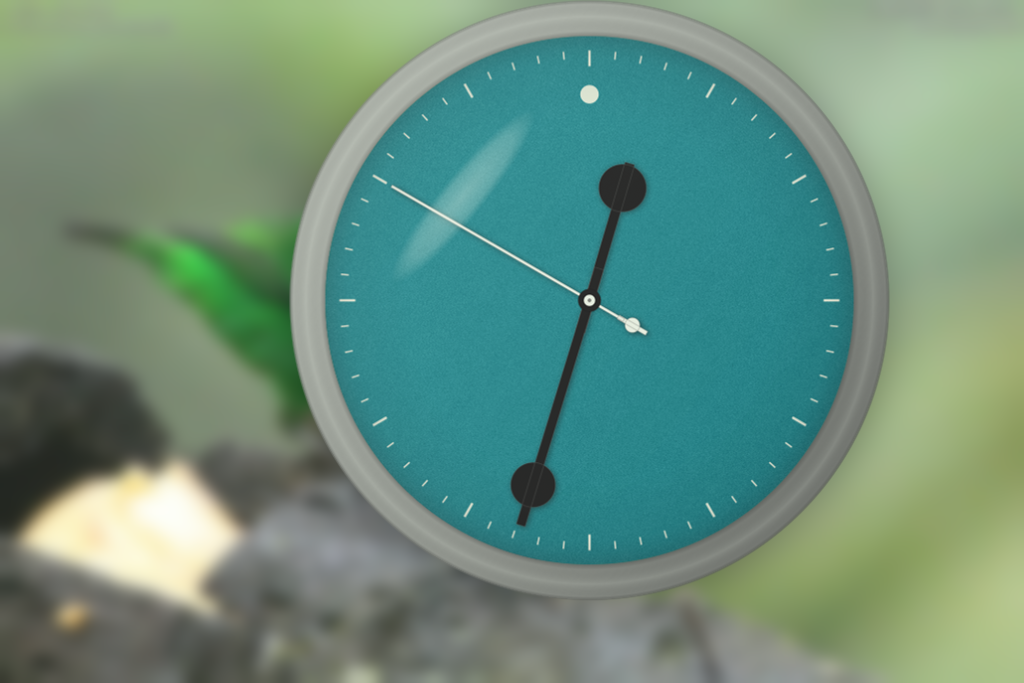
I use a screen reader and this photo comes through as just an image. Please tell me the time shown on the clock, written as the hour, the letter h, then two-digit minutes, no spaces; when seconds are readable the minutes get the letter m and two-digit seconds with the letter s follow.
12h32m50s
